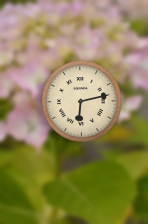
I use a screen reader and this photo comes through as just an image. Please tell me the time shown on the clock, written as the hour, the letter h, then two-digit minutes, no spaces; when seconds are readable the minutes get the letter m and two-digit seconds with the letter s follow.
6h13
